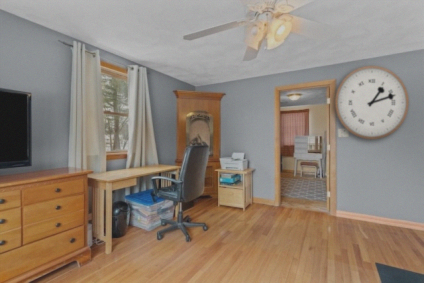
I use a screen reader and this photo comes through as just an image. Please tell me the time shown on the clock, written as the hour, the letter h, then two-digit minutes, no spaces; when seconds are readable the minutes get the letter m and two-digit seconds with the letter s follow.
1h12
